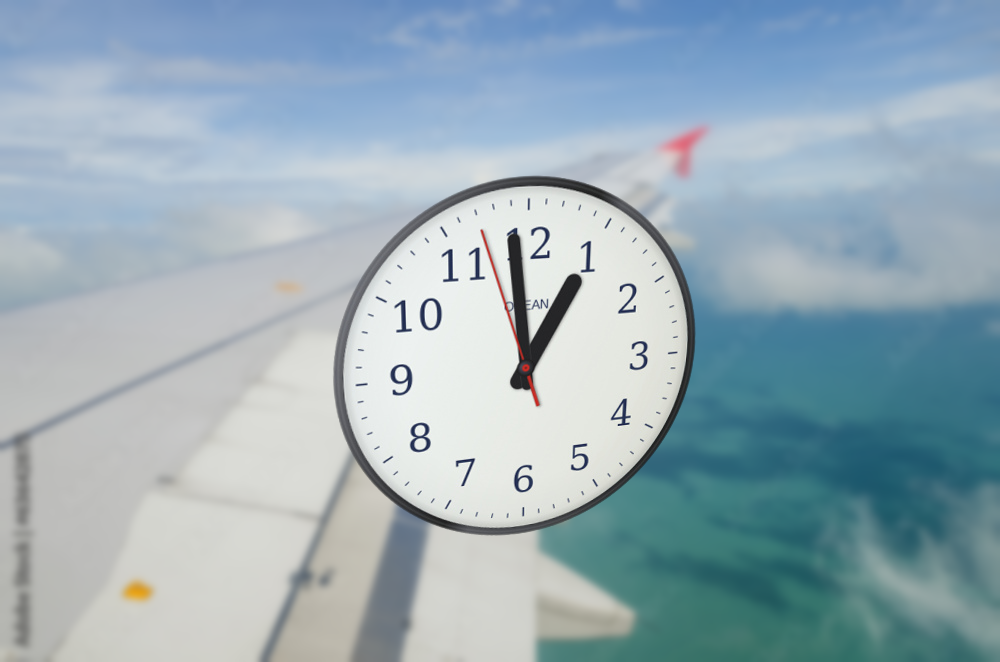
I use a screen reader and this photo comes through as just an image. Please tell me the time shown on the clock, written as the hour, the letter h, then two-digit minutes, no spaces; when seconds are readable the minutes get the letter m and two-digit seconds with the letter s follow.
12h58m57s
